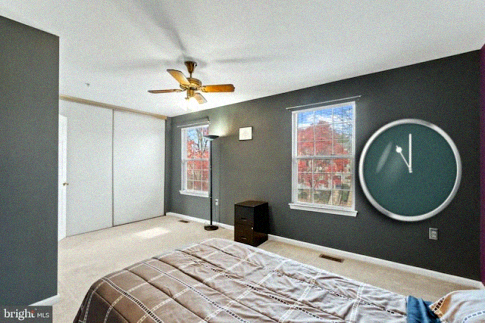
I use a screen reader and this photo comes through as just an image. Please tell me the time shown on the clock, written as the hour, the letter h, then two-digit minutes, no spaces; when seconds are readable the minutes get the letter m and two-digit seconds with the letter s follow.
11h00
